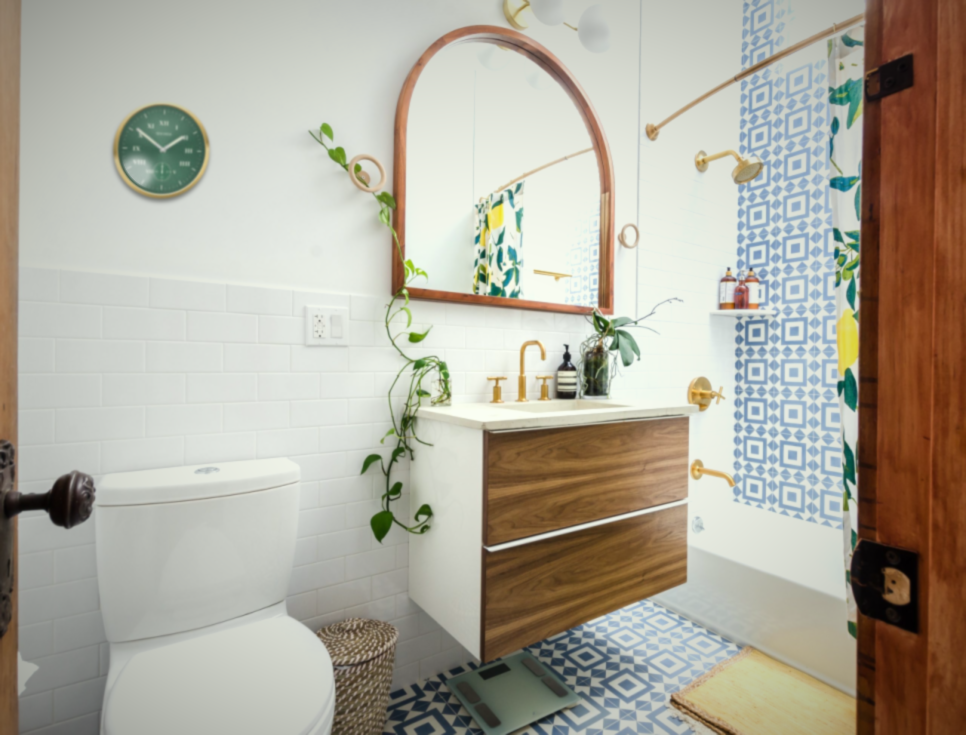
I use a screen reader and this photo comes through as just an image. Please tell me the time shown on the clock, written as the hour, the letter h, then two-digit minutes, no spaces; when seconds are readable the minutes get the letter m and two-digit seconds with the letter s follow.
1h51
